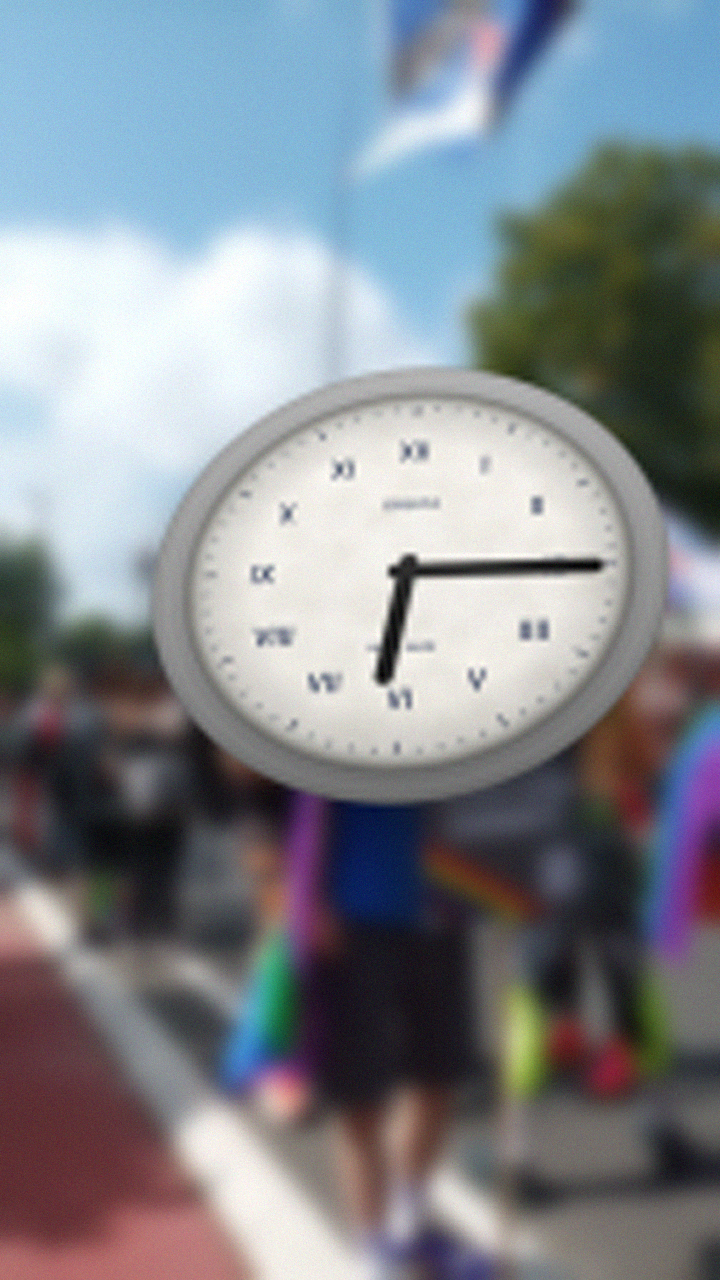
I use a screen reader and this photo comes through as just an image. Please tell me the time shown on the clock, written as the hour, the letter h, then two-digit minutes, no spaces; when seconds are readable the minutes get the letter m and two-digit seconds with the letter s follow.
6h15
